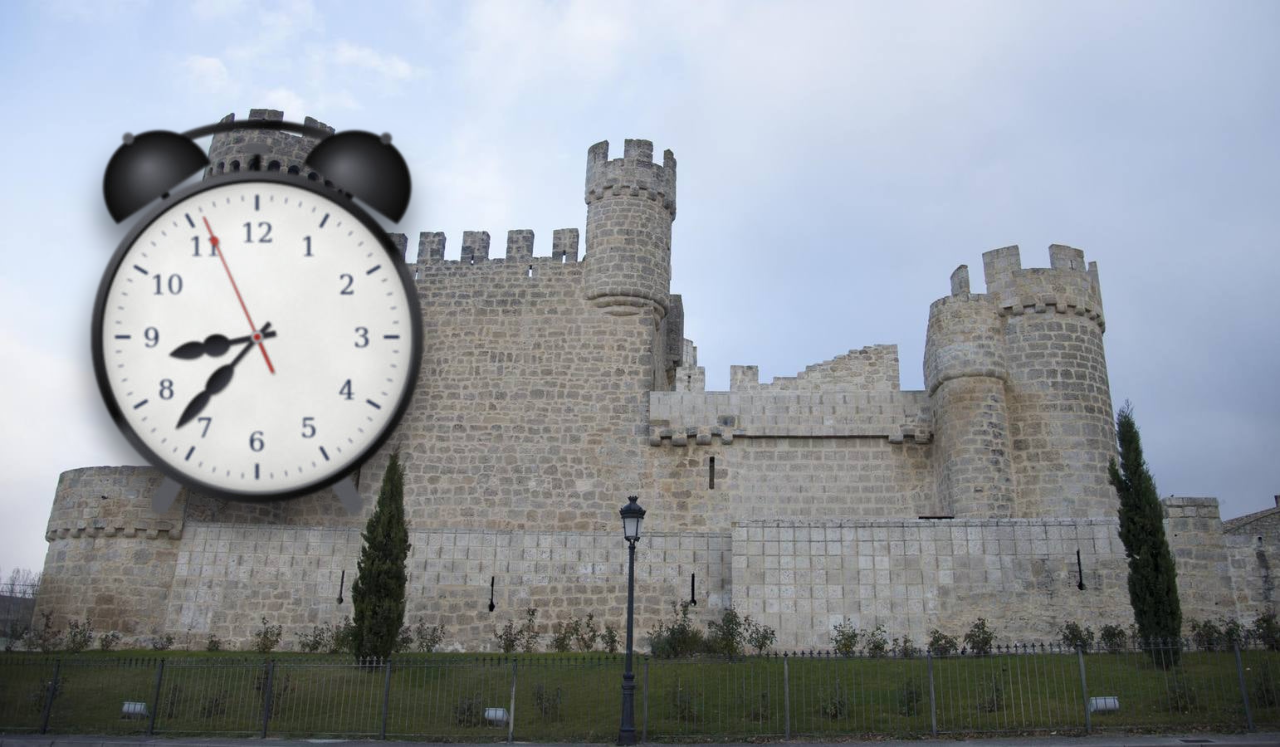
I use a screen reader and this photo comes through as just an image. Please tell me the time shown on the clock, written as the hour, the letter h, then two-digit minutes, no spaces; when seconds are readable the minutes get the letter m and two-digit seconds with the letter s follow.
8h36m56s
